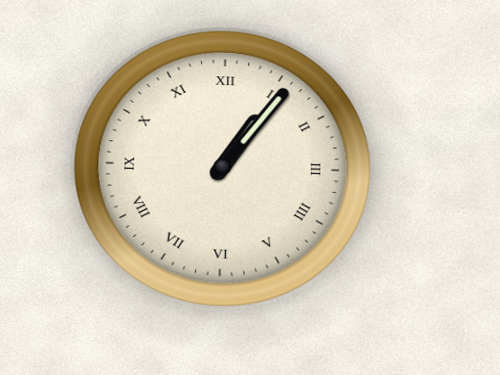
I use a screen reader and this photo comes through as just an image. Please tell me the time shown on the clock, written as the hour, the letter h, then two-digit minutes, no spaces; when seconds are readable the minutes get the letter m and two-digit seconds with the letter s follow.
1h06
